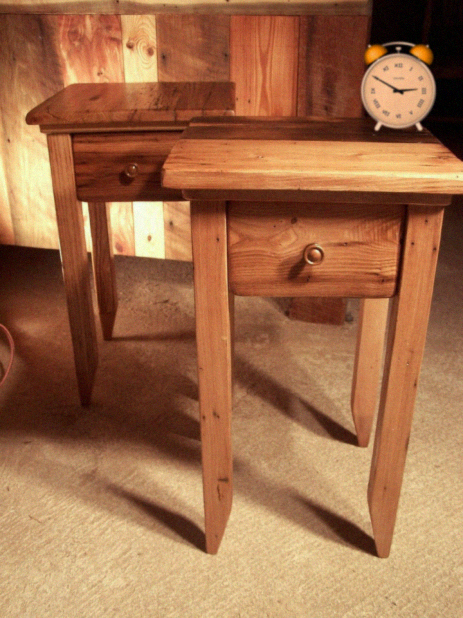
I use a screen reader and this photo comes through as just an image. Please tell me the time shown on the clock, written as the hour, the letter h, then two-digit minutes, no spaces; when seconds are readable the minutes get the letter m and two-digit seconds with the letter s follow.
2h50
